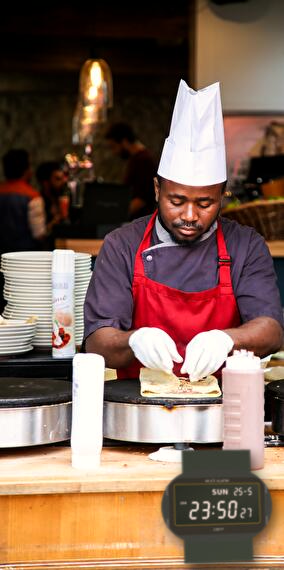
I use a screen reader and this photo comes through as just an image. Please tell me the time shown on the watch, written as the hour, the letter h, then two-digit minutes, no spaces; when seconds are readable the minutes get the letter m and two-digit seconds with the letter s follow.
23h50m27s
